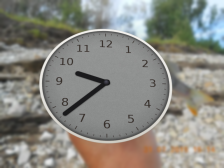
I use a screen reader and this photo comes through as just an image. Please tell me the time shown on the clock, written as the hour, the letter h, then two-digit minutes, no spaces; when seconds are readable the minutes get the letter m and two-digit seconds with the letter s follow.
9h38
